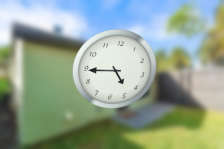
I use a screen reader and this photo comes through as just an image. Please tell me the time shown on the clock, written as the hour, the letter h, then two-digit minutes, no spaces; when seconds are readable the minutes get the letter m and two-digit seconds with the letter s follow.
4h44
